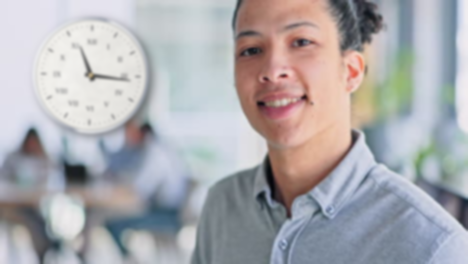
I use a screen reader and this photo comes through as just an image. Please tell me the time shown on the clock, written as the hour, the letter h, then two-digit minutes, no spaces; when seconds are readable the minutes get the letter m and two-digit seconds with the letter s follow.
11h16
